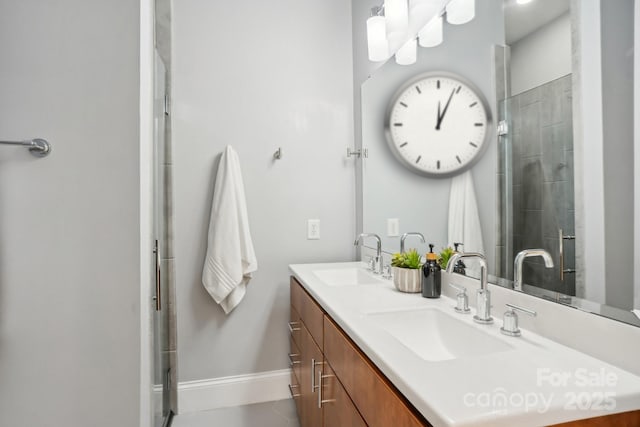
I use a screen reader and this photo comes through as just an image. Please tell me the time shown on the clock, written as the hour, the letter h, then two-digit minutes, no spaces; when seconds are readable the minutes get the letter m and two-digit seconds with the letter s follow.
12h04
